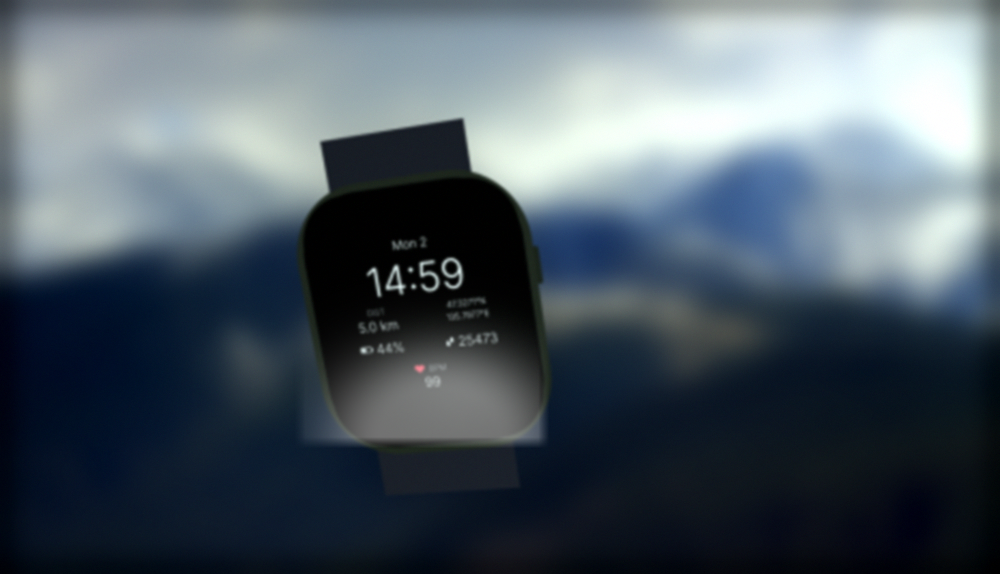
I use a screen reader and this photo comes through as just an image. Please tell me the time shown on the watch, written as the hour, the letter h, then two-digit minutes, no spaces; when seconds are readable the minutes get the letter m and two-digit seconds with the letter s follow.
14h59
